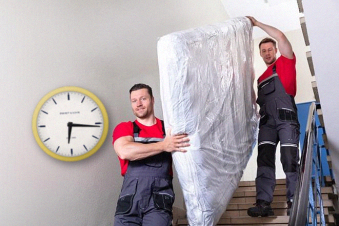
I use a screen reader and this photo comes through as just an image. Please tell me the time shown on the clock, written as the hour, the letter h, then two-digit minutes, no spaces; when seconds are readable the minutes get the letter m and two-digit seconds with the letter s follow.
6h16
